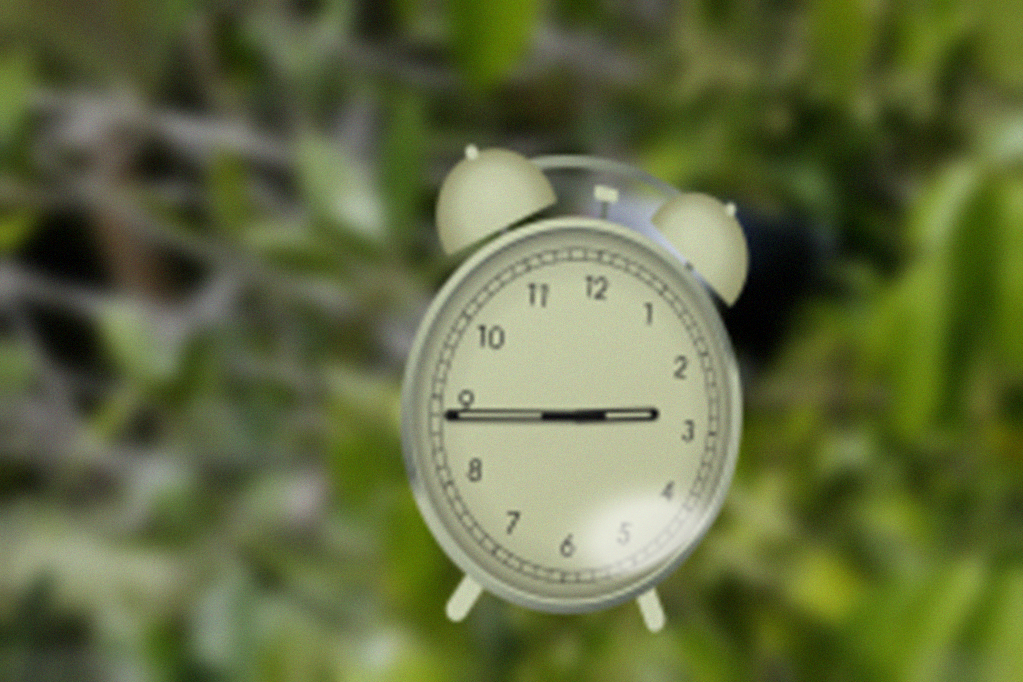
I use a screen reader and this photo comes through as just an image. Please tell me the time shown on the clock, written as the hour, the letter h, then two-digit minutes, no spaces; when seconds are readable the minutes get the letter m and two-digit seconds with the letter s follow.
2h44
